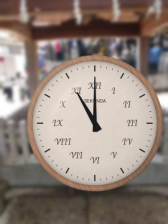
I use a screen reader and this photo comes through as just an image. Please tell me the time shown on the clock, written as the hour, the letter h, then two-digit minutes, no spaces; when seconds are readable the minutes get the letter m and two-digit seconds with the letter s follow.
11h00
